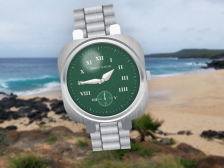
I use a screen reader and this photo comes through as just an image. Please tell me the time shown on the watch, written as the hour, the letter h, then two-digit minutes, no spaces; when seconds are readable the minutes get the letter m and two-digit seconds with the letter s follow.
1h45
